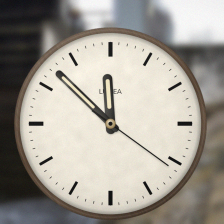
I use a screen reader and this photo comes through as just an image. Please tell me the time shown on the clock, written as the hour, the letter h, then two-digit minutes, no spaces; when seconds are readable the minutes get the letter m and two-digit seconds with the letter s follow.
11h52m21s
